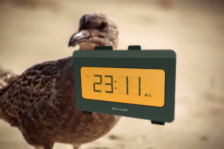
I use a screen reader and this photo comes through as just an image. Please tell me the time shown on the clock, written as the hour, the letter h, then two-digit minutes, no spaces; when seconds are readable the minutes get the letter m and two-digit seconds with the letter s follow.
23h11
